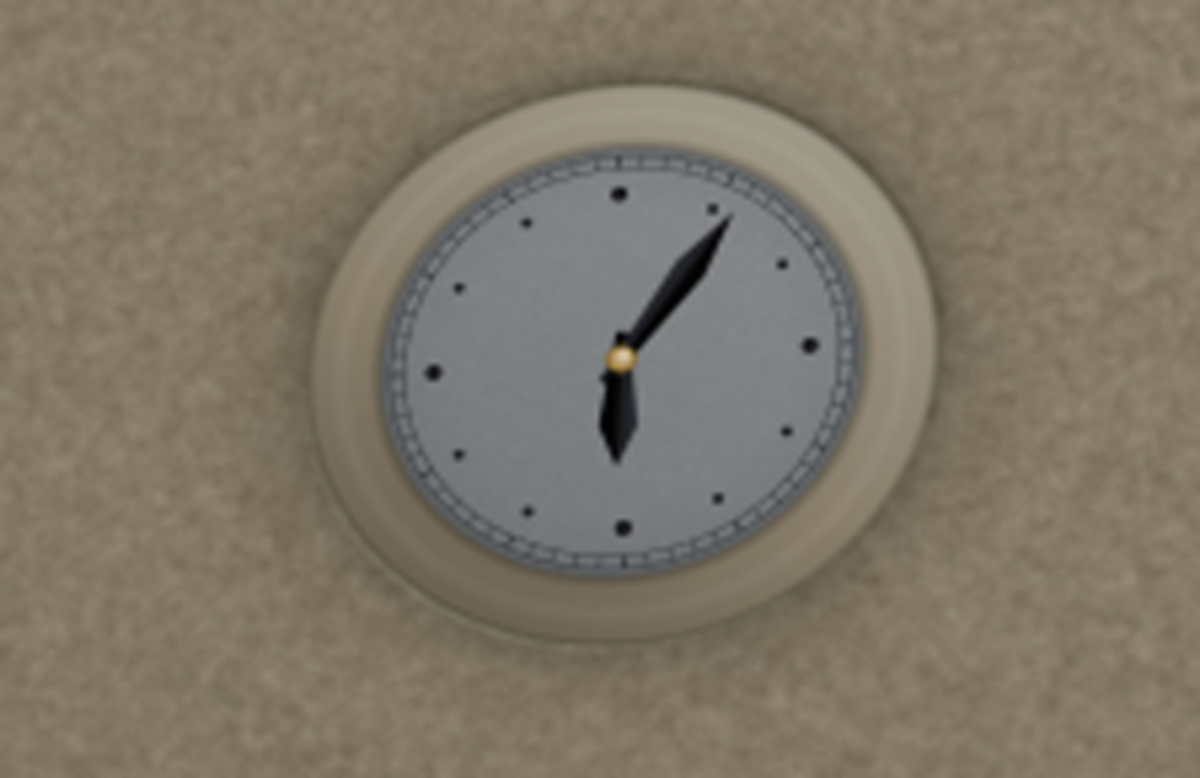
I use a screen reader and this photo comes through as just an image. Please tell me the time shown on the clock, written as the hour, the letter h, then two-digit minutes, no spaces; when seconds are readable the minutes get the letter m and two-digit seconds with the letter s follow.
6h06
